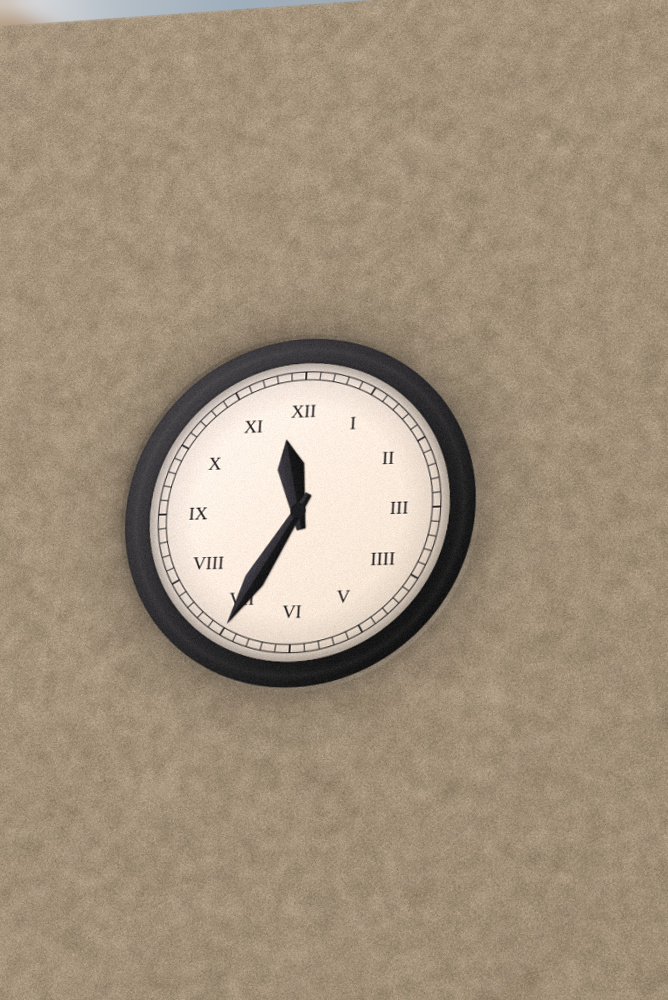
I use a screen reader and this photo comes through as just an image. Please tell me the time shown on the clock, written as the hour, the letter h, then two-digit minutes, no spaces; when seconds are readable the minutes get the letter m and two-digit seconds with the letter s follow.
11h35
